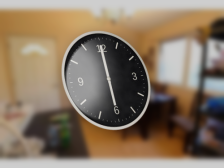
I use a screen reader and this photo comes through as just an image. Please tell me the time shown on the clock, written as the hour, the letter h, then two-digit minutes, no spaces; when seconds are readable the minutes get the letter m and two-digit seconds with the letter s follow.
6h00
